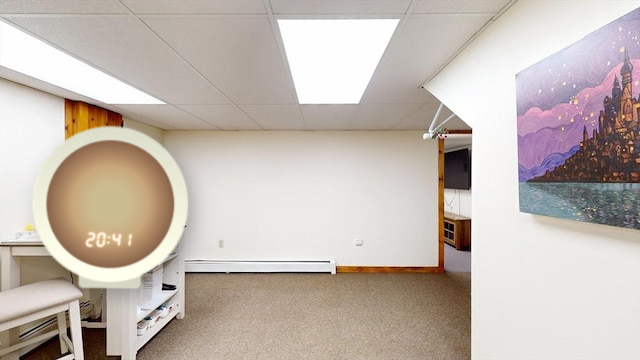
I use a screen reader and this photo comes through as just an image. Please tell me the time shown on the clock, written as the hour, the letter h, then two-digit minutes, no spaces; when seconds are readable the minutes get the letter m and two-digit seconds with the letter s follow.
20h41
